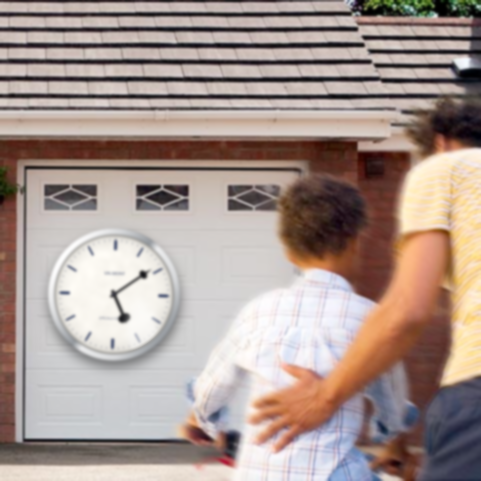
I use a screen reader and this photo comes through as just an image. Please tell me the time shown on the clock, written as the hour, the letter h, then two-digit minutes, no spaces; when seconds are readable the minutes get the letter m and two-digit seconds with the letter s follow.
5h09
